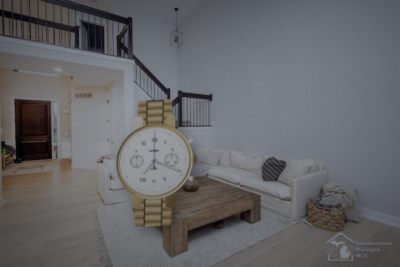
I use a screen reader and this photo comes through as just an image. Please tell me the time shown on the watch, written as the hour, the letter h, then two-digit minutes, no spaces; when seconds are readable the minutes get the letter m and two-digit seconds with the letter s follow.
7h19
